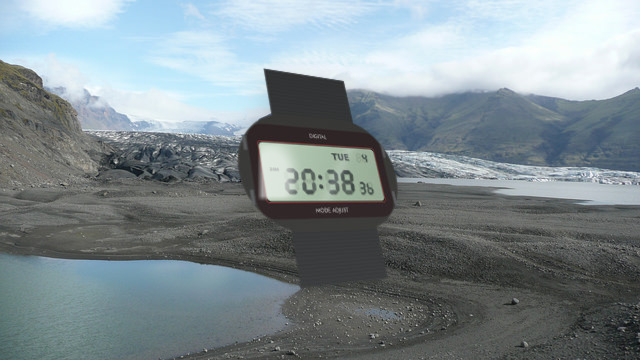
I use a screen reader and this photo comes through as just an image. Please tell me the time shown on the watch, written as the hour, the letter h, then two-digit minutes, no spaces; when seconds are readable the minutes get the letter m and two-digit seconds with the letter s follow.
20h38m36s
